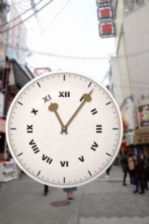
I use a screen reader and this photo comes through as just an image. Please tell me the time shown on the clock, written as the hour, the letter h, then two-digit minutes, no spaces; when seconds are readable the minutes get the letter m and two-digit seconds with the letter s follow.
11h06
